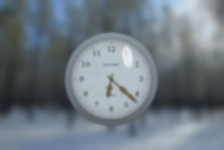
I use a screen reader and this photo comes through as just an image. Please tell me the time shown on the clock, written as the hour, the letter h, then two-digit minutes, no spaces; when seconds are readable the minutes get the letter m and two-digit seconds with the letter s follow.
6h22
